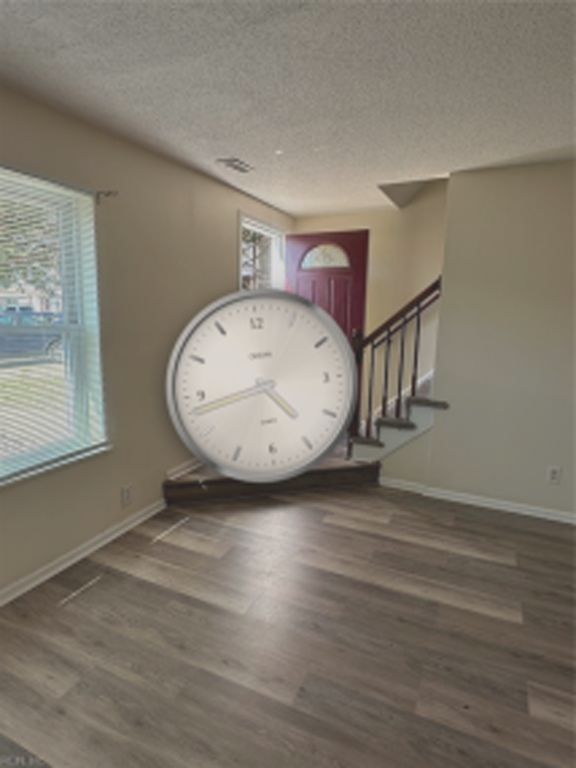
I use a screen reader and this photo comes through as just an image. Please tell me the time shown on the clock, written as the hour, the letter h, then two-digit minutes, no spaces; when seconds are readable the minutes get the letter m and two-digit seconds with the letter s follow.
4h43
